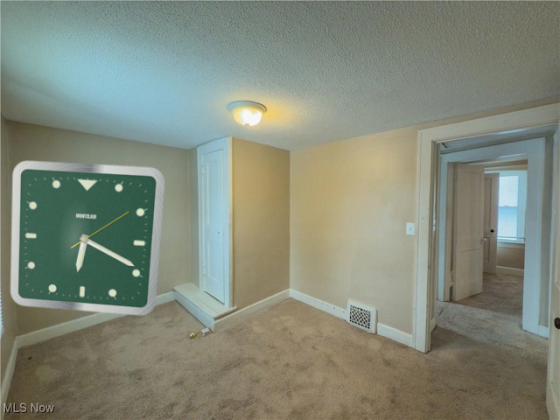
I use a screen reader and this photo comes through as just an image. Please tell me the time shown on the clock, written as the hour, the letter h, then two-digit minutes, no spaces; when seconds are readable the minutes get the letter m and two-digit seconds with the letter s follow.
6h19m09s
